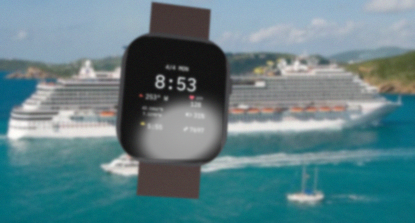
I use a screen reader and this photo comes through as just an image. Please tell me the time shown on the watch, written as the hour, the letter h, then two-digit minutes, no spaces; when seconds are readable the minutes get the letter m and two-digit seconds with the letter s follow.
8h53
